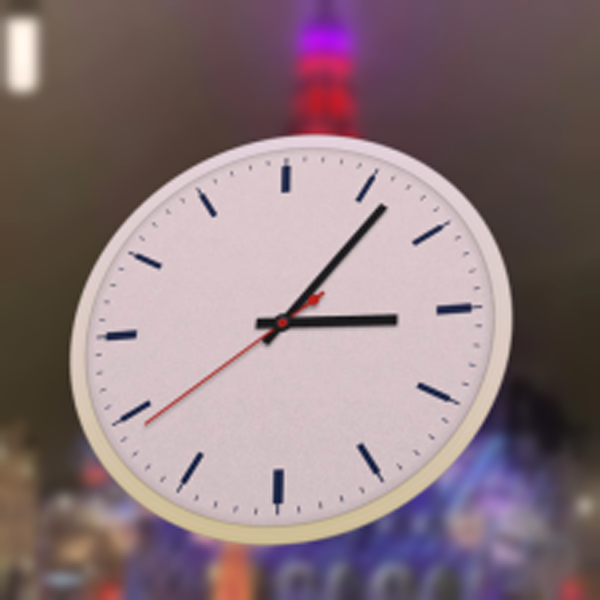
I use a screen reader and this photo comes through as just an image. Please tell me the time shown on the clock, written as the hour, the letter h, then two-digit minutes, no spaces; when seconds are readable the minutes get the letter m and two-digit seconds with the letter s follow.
3h06m39s
